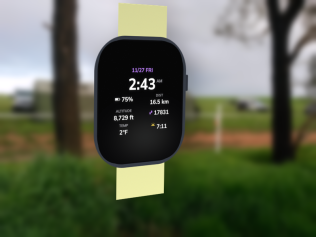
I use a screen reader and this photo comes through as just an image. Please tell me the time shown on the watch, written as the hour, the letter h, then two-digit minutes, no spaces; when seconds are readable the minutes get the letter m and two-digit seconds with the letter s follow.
2h43
